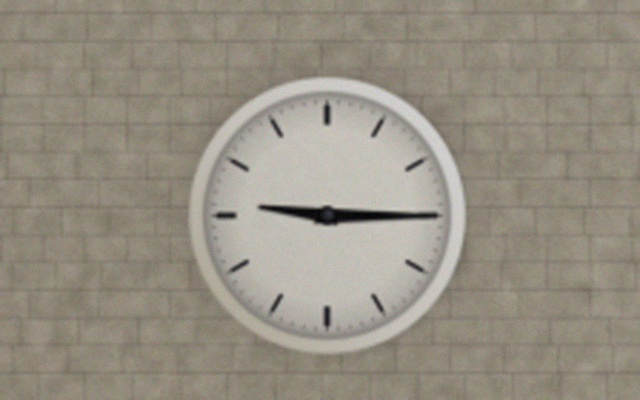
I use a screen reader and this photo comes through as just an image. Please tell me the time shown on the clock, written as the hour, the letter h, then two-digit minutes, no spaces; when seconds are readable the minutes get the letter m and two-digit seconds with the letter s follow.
9h15
